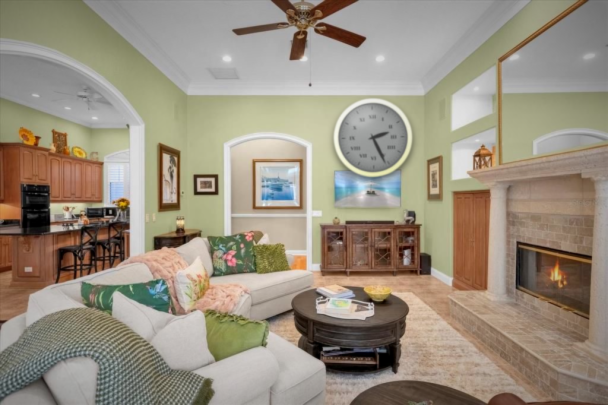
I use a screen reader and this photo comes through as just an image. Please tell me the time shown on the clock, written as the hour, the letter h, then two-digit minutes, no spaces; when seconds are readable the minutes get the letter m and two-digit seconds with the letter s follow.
2h26
